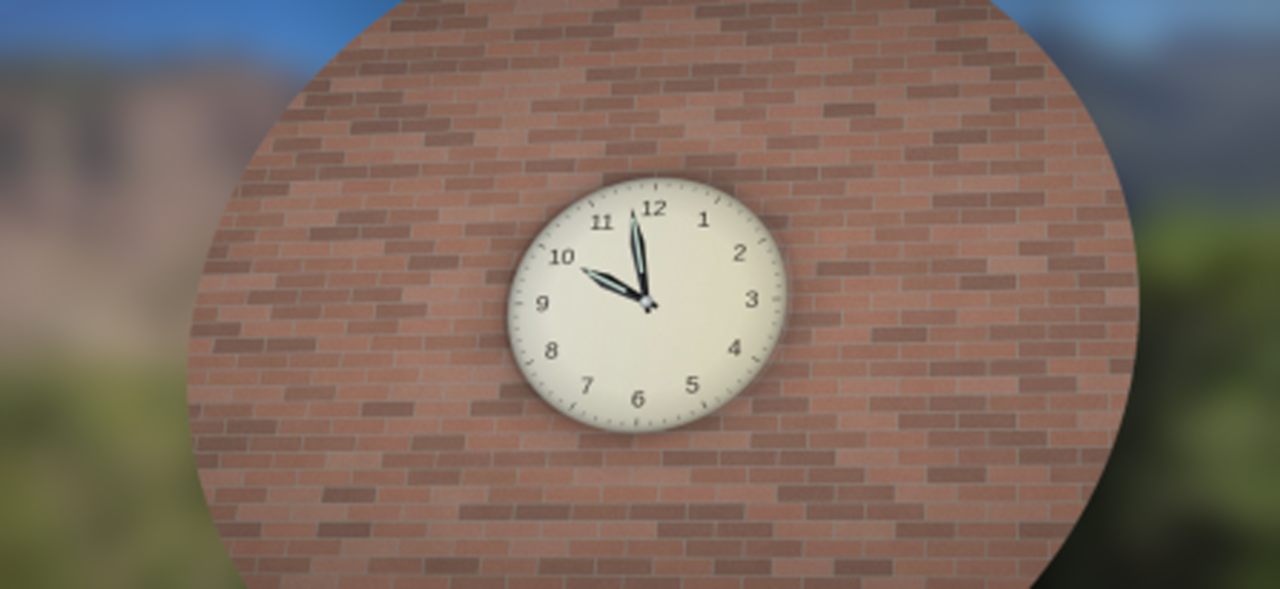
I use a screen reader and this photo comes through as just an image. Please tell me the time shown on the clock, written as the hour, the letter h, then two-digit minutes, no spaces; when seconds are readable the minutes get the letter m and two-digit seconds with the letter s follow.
9h58
